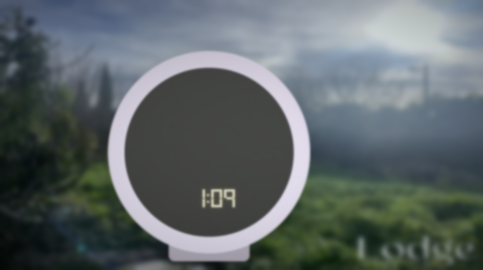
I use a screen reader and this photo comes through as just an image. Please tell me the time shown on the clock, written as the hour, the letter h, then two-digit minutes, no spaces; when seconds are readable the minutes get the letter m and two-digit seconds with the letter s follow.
1h09
